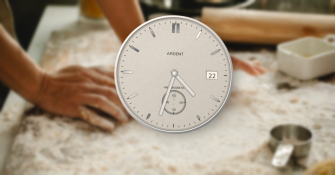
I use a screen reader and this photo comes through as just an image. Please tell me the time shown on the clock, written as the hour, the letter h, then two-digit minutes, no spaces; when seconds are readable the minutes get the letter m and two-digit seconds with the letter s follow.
4h33
